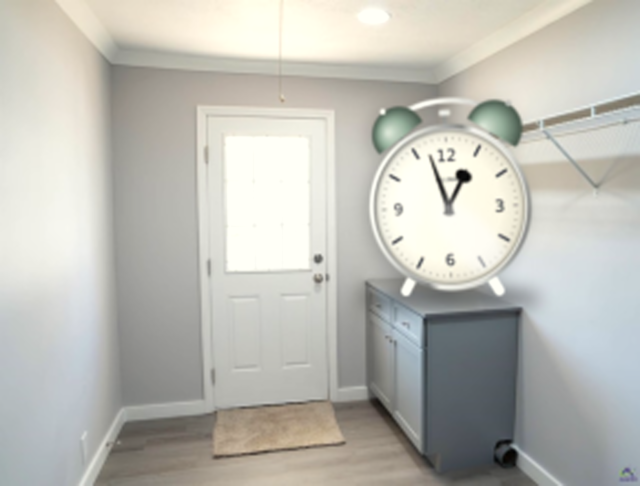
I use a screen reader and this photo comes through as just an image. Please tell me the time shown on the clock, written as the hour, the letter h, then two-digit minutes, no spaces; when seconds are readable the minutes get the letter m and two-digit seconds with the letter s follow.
12h57
